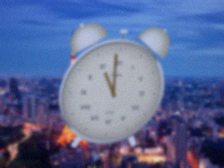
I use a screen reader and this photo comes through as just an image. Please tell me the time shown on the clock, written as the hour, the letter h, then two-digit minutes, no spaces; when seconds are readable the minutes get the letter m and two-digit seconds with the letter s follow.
10h59
